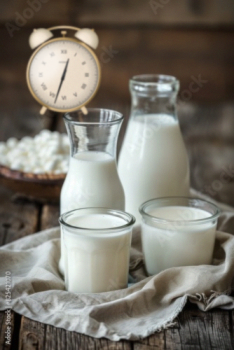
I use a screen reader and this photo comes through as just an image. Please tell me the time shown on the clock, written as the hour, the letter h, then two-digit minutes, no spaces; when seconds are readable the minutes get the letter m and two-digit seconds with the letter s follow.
12h33
